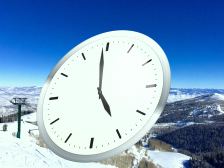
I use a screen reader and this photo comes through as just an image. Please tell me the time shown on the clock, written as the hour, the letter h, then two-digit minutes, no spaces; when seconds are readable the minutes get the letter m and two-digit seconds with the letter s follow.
4h59
